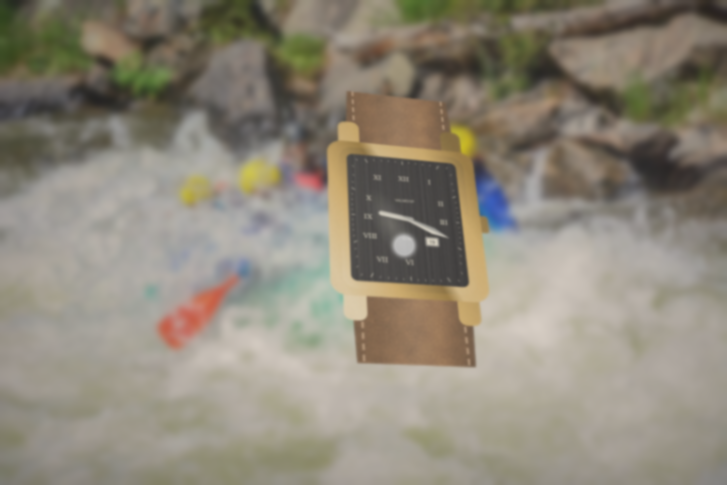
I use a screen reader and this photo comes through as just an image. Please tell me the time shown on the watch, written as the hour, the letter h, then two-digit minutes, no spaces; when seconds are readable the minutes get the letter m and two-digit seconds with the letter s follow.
9h19
